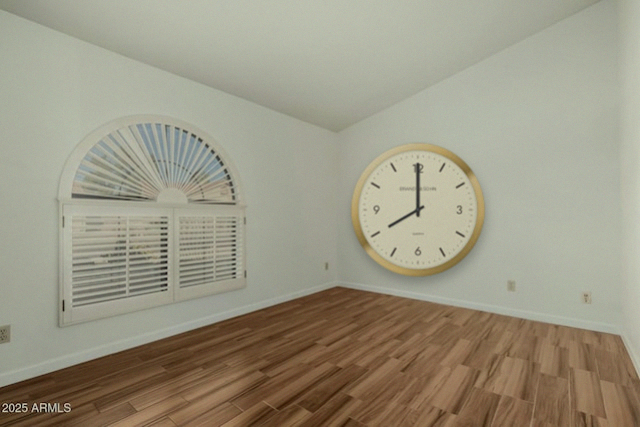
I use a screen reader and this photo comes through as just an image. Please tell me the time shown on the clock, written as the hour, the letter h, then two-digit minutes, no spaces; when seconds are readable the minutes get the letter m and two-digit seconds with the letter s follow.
8h00
